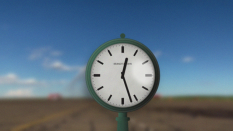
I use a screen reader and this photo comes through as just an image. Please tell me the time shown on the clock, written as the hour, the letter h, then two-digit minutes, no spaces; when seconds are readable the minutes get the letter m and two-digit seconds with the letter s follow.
12h27
